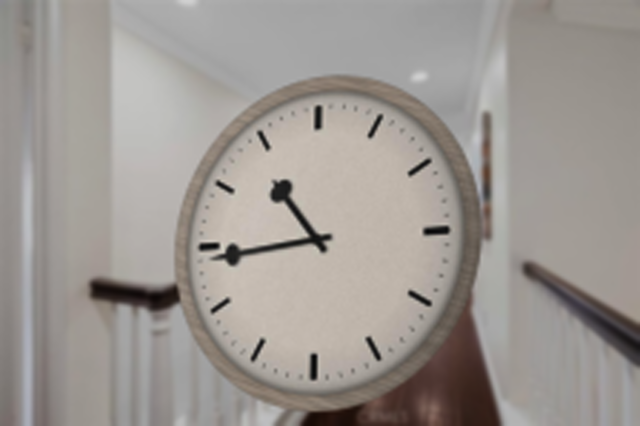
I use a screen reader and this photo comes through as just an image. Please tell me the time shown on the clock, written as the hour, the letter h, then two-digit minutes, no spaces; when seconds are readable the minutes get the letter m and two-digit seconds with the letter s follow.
10h44
